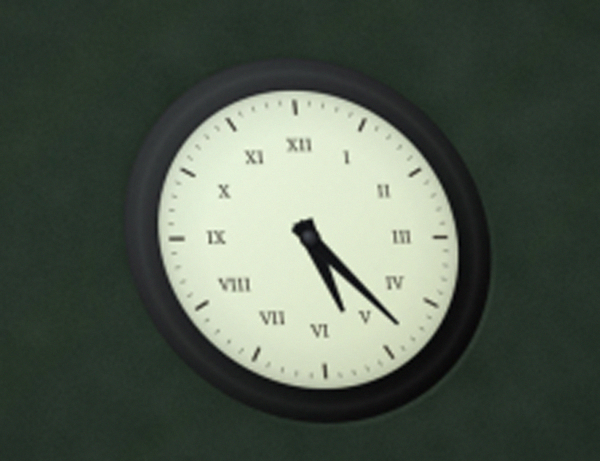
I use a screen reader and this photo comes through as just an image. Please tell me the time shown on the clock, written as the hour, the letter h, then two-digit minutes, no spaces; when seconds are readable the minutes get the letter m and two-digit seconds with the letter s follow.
5h23
